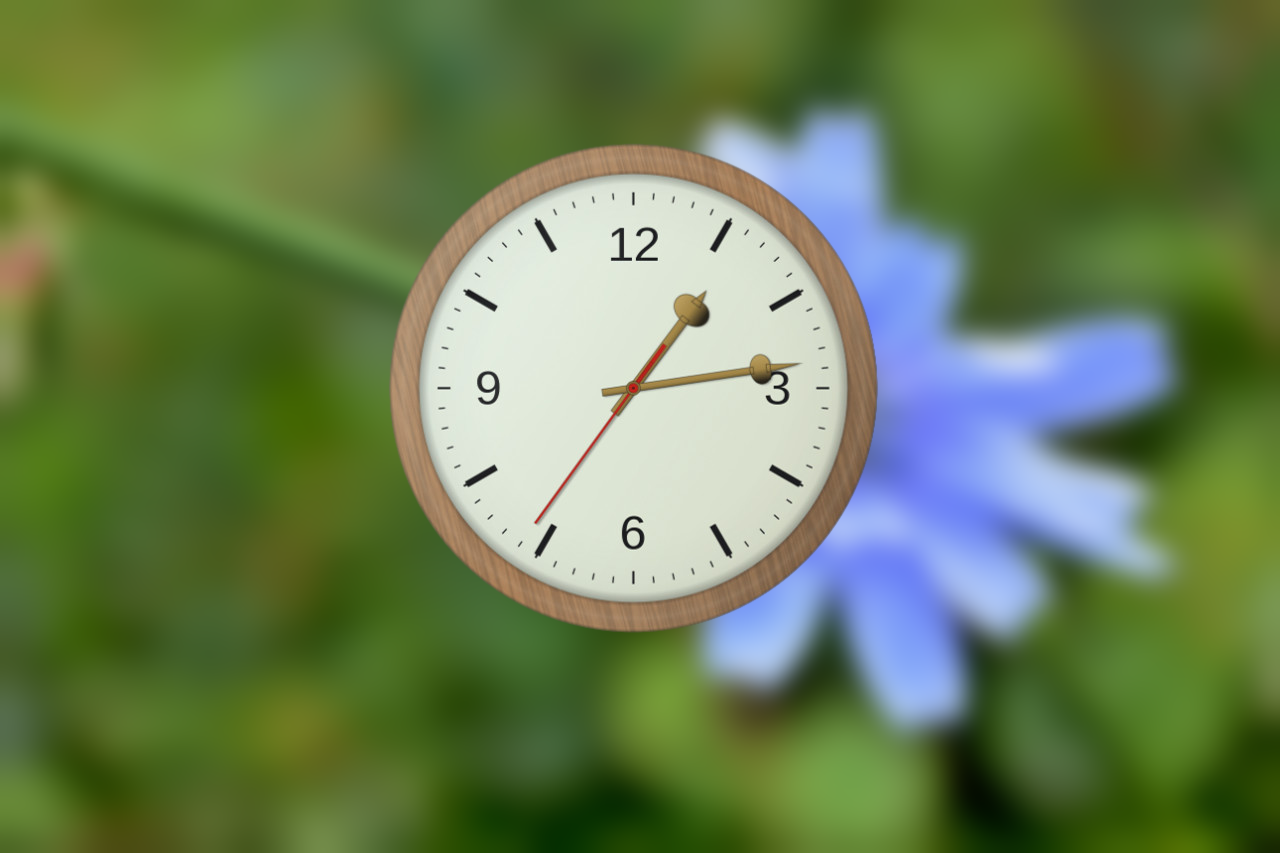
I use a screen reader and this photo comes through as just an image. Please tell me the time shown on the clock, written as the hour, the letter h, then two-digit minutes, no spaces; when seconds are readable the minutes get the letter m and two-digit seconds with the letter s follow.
1h13m36s
